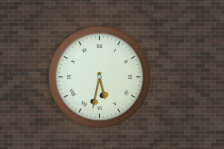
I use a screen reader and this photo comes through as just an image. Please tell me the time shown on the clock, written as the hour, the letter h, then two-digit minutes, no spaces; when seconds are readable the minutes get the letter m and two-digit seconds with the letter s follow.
5h32
